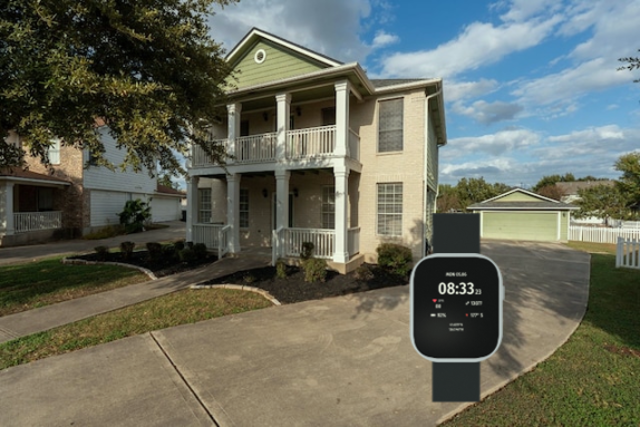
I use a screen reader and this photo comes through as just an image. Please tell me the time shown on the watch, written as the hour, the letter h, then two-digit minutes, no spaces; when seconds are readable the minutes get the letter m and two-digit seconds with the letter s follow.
8h33
